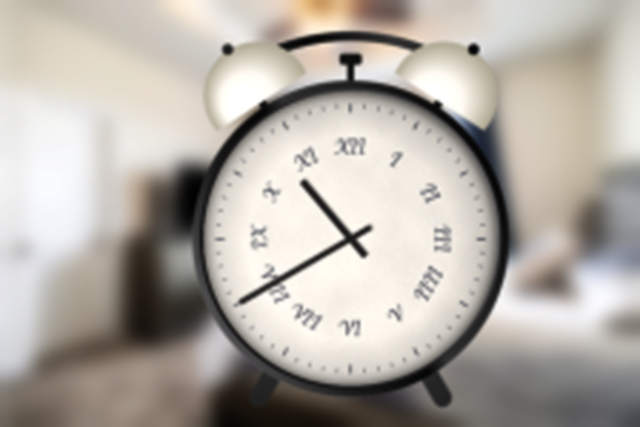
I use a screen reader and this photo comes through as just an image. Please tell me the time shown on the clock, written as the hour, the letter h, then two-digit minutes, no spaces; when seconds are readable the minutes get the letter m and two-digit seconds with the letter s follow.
10h40
